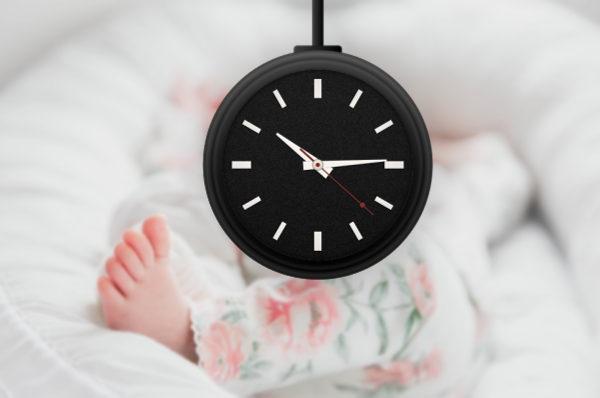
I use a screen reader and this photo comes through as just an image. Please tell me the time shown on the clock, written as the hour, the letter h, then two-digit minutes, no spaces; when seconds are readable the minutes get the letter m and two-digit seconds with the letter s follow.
10h14m22s
